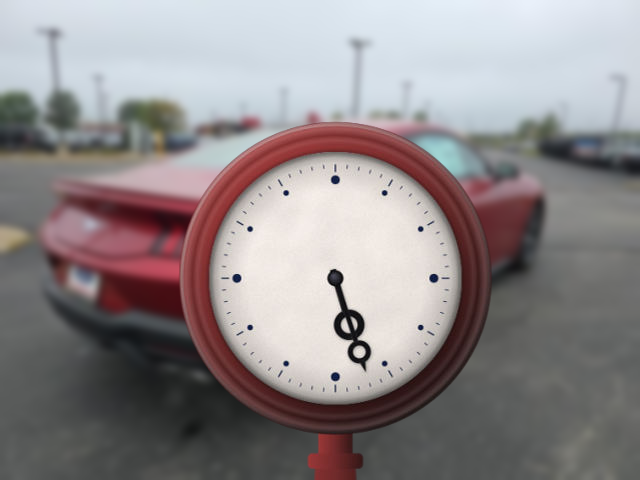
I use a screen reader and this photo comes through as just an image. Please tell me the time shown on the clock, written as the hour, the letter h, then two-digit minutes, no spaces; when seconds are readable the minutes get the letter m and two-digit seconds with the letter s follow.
5h27
